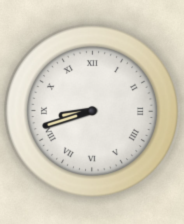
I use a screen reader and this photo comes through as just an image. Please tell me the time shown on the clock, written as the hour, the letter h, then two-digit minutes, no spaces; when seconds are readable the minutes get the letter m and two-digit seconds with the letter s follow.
8h42
